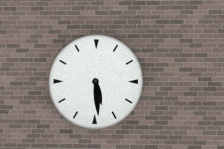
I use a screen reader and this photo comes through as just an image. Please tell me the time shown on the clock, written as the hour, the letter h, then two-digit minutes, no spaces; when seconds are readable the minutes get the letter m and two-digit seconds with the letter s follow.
5h29
